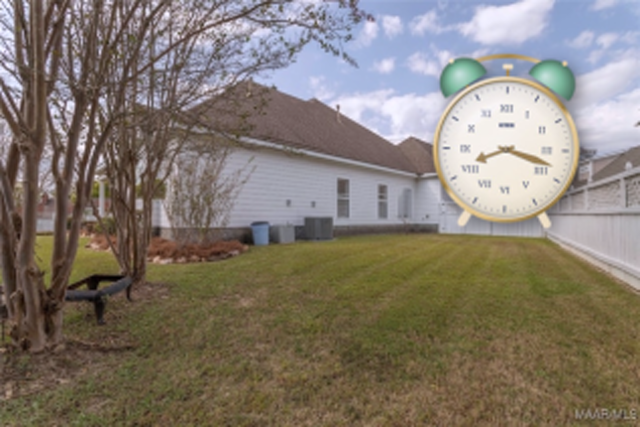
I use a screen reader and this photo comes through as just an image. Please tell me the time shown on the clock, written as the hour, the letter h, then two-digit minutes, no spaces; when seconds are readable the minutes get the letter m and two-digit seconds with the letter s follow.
8h18
